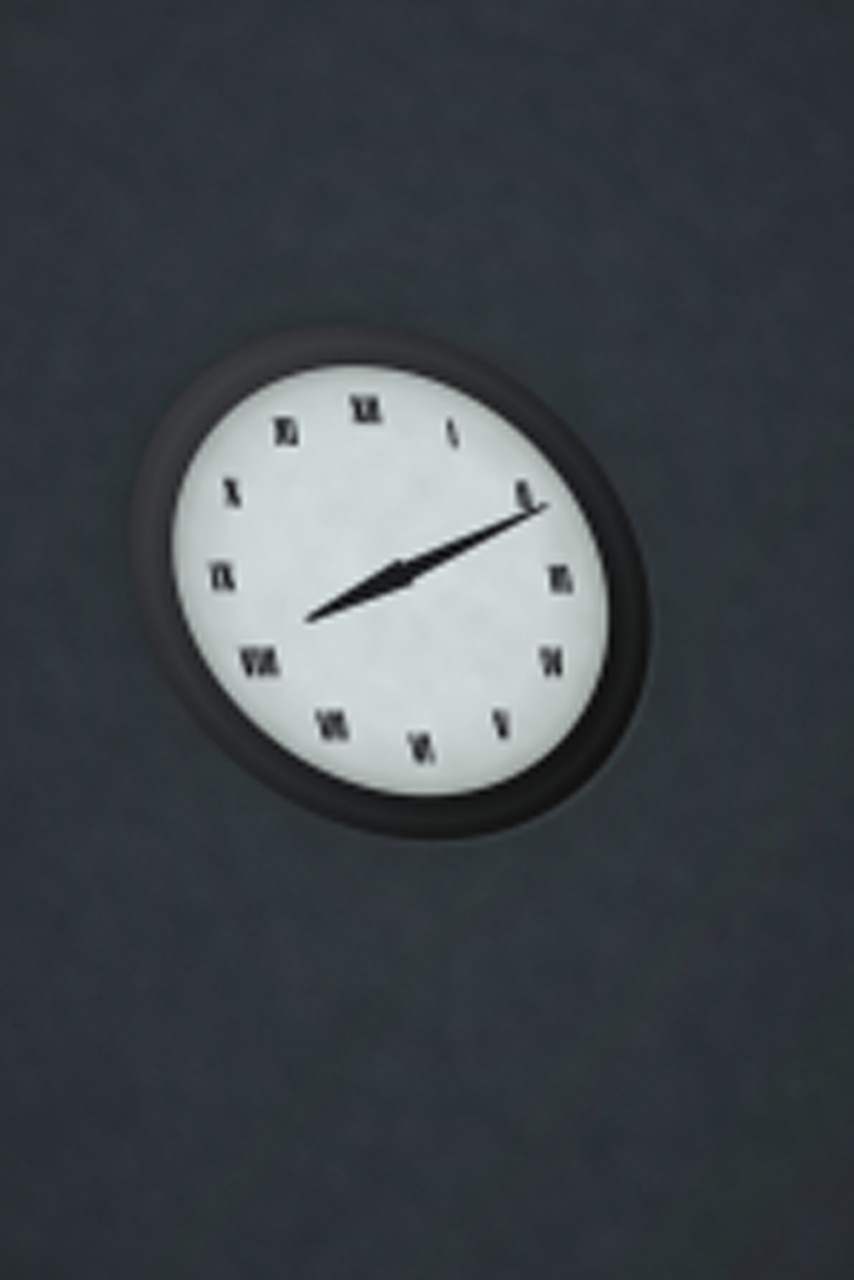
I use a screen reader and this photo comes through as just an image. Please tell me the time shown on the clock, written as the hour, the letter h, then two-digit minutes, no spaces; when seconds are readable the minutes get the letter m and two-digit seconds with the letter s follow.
8h11
